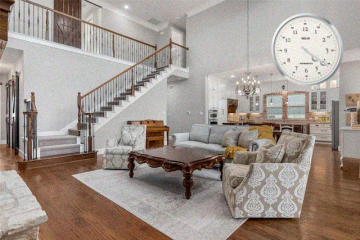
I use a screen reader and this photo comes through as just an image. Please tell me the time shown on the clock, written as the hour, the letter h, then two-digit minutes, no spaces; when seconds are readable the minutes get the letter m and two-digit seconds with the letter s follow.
4h21
